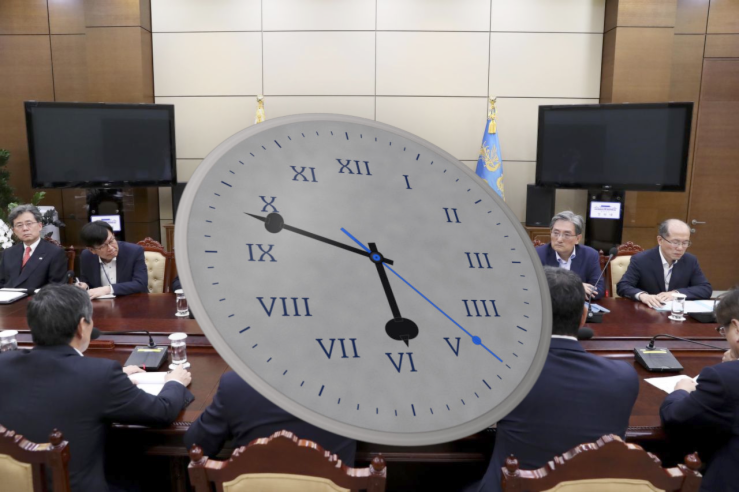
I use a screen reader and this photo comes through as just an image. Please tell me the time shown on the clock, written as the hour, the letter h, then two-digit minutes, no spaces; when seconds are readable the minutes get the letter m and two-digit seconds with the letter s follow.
5h48m23s
